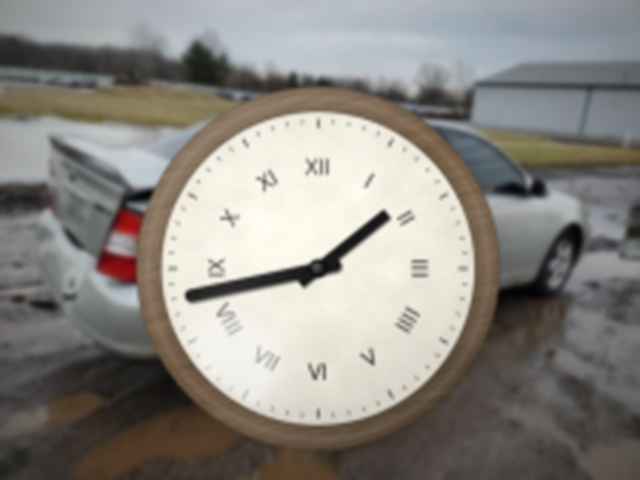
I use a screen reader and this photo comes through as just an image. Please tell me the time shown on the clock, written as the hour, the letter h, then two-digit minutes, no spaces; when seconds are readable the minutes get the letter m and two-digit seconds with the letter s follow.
1h43
